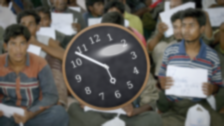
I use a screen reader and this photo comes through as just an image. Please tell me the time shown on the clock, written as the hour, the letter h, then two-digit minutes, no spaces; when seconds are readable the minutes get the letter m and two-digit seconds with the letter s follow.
5h53
